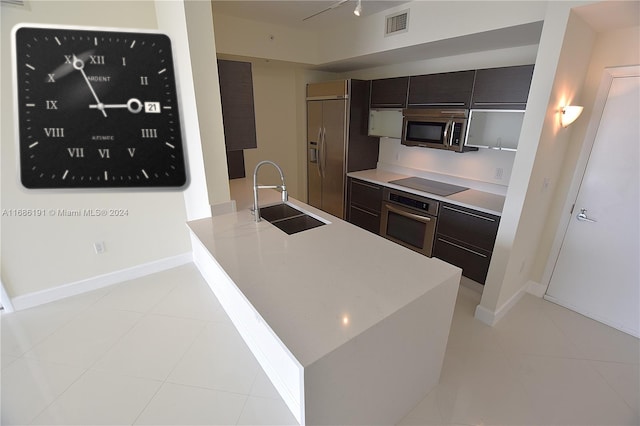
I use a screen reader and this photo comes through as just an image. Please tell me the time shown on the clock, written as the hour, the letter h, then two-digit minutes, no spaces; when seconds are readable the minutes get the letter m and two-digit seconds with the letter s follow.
2h56
